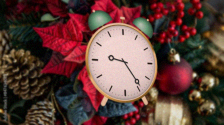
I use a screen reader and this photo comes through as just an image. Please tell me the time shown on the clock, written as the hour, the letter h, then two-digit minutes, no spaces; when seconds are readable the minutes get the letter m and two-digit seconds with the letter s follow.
9h24
